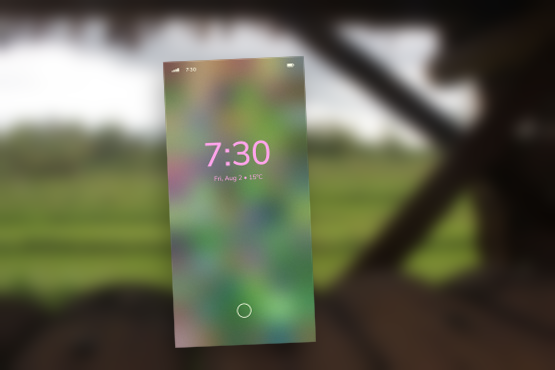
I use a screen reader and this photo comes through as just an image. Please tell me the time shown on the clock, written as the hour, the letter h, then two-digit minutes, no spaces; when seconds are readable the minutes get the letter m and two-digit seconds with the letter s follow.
7h30
